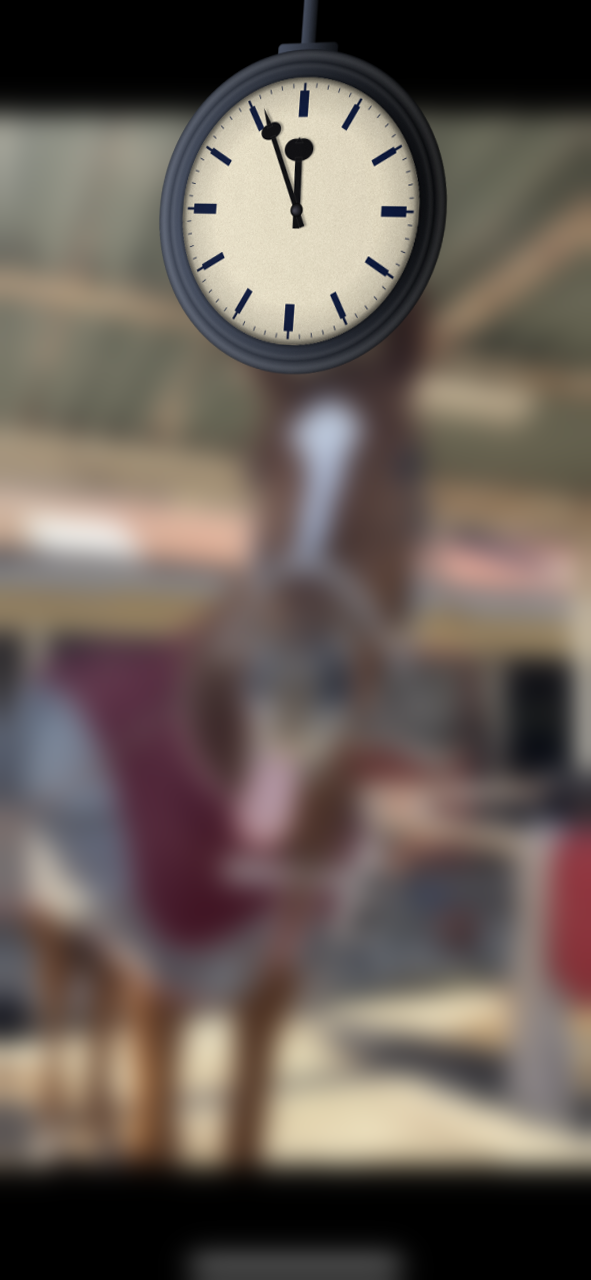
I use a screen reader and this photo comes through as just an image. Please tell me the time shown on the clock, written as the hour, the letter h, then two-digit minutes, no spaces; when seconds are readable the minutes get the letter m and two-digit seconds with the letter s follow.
11h56
